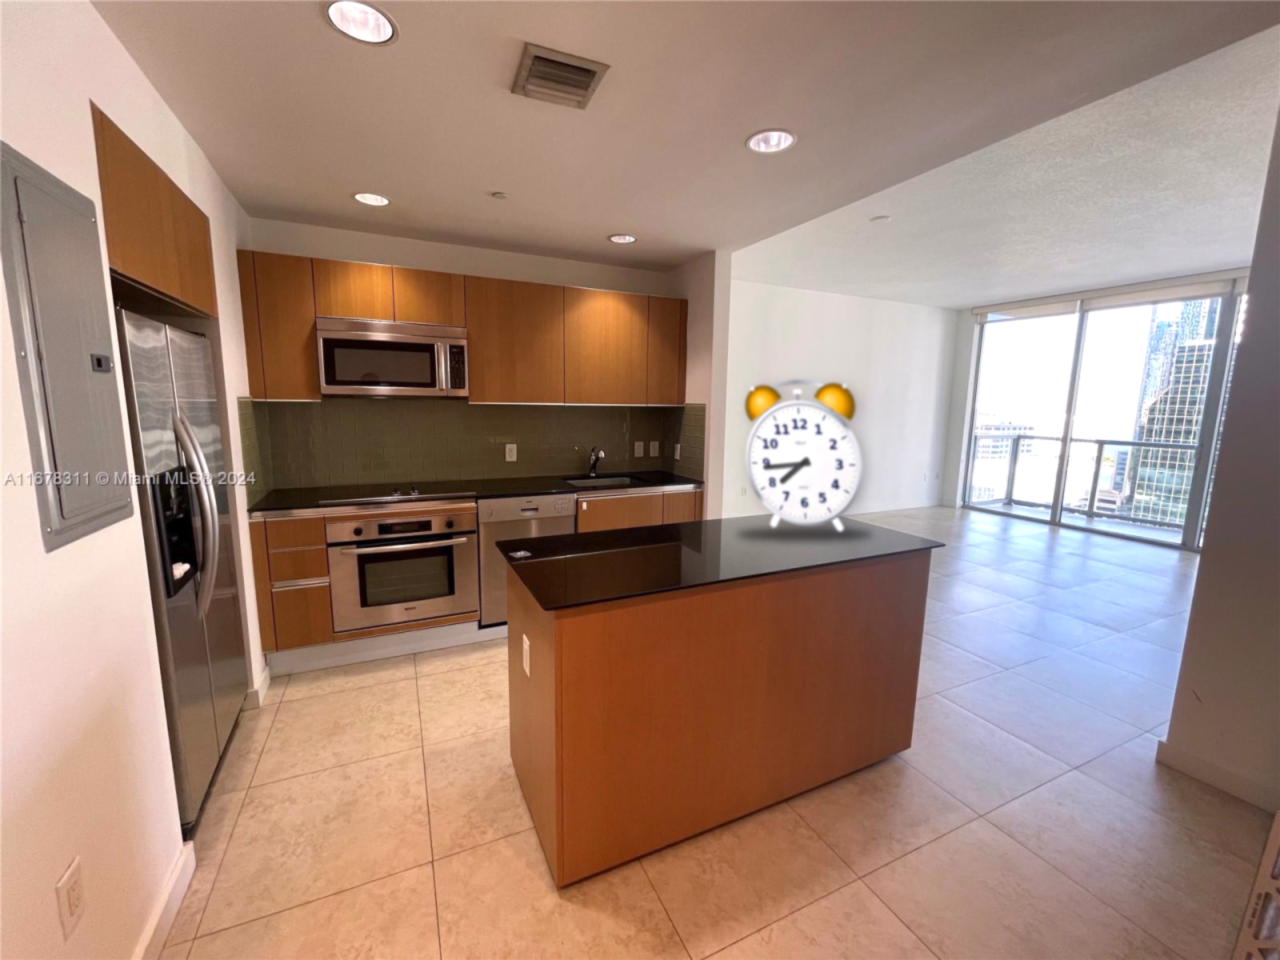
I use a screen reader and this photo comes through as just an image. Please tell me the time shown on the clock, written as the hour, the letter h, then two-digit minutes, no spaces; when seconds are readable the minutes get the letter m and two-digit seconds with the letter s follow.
7h44
